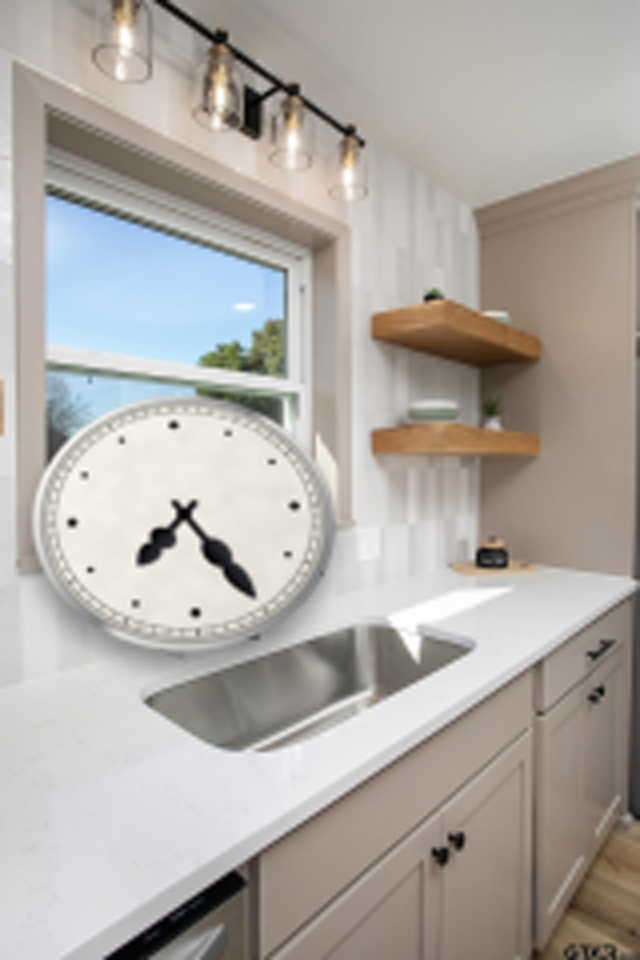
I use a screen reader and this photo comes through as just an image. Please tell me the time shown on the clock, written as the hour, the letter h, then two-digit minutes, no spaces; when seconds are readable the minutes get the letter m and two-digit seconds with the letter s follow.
7h25
